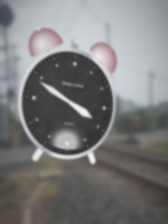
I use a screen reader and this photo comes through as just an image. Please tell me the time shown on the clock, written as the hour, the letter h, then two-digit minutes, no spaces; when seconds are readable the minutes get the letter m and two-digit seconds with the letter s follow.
3h49
